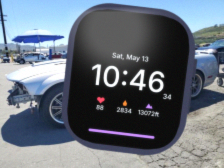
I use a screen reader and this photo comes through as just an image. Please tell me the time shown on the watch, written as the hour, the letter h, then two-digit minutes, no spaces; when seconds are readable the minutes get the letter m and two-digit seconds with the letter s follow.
10h46
